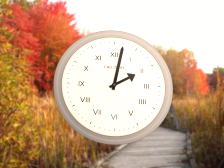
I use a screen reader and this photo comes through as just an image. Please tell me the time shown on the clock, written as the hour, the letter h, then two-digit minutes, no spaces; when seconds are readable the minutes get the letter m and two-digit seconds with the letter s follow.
2h02
